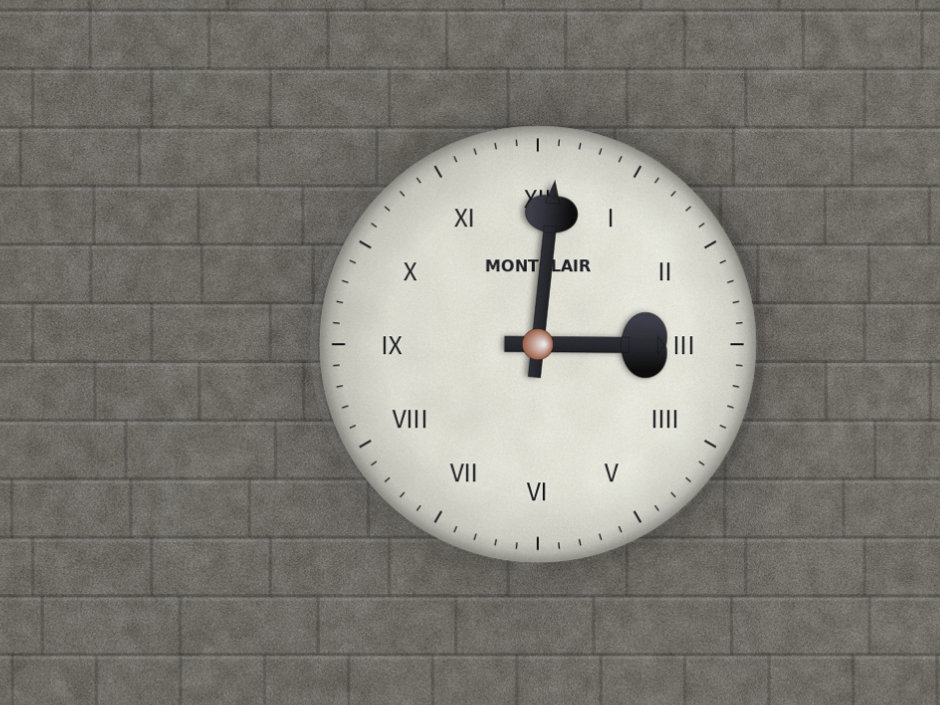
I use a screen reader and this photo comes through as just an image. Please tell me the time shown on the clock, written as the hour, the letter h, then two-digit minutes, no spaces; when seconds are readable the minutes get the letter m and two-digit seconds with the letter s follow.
3h01
